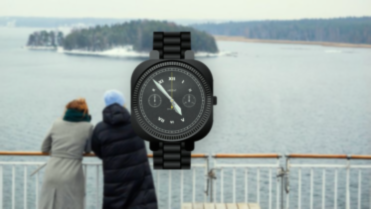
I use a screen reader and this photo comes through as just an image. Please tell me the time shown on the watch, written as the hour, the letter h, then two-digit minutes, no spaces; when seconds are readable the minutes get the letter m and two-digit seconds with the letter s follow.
4h53
